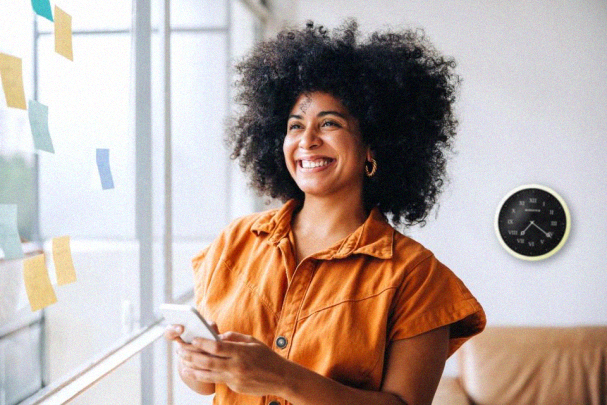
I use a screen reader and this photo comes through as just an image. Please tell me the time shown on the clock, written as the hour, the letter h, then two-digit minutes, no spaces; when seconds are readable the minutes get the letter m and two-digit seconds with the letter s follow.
7h21
